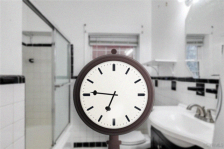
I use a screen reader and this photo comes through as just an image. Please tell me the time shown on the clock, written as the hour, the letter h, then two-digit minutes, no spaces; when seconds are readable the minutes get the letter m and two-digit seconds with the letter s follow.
6h46
